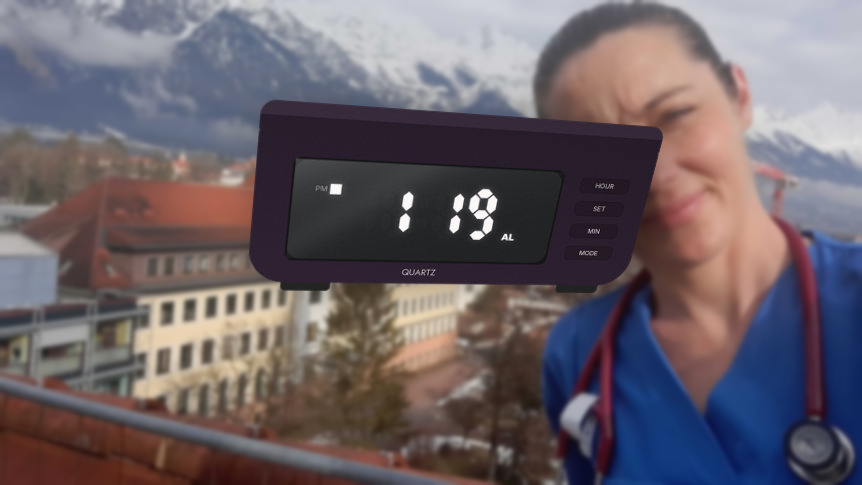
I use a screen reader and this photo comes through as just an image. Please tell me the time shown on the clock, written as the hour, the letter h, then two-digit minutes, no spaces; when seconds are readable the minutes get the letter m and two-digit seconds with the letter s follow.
1h19
